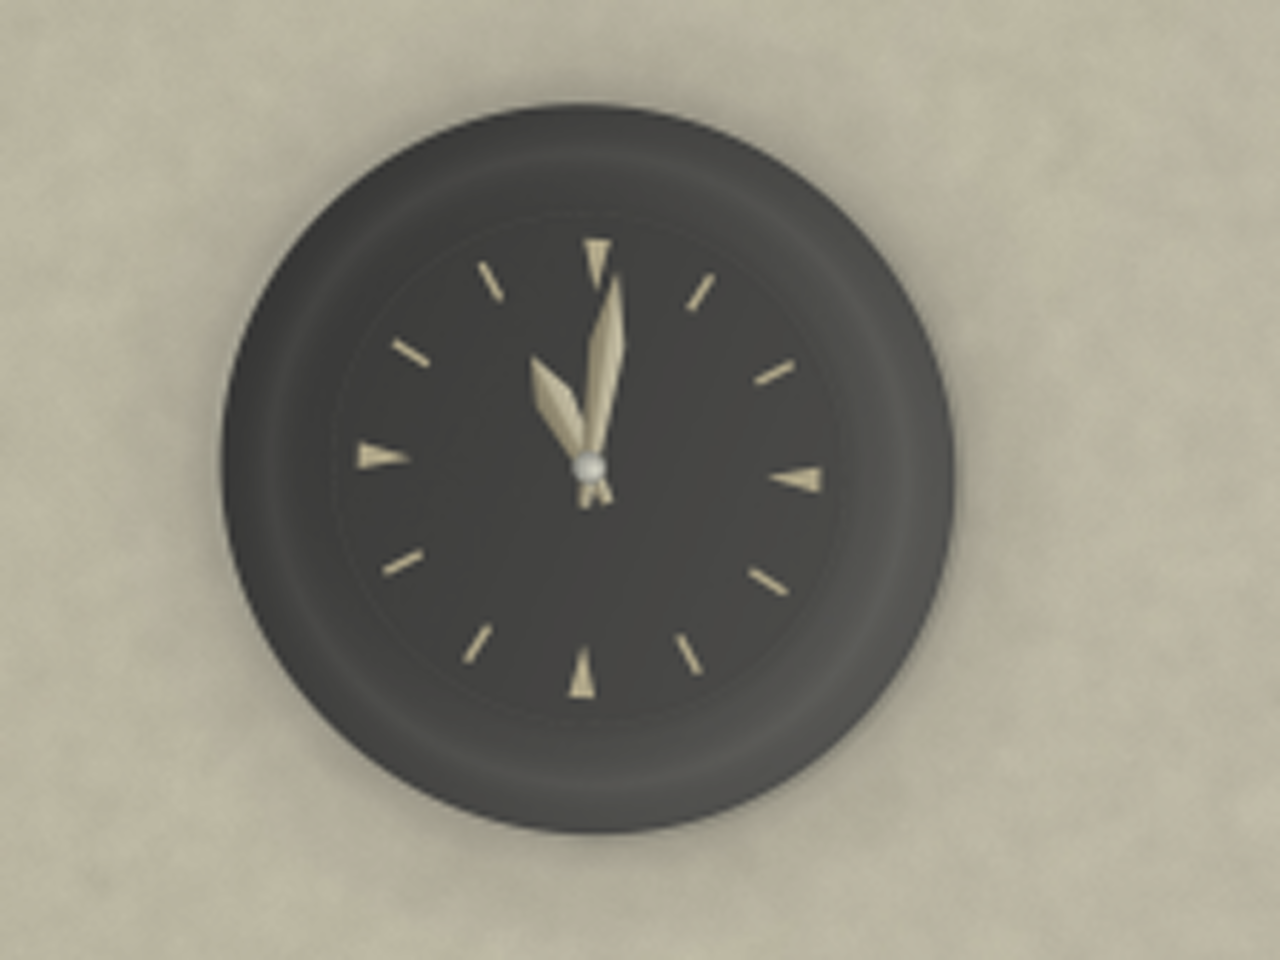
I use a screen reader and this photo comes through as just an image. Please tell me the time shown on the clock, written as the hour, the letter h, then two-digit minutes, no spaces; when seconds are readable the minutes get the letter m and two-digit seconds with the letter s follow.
11h01
